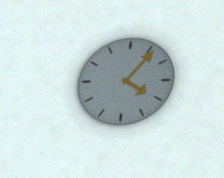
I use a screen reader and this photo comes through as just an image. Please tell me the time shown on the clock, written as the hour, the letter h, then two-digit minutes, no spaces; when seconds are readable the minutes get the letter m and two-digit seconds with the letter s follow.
4h06
